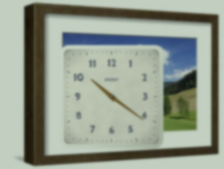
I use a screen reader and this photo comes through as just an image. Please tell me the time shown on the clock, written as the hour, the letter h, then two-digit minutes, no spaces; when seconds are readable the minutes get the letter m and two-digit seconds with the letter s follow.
10h21
